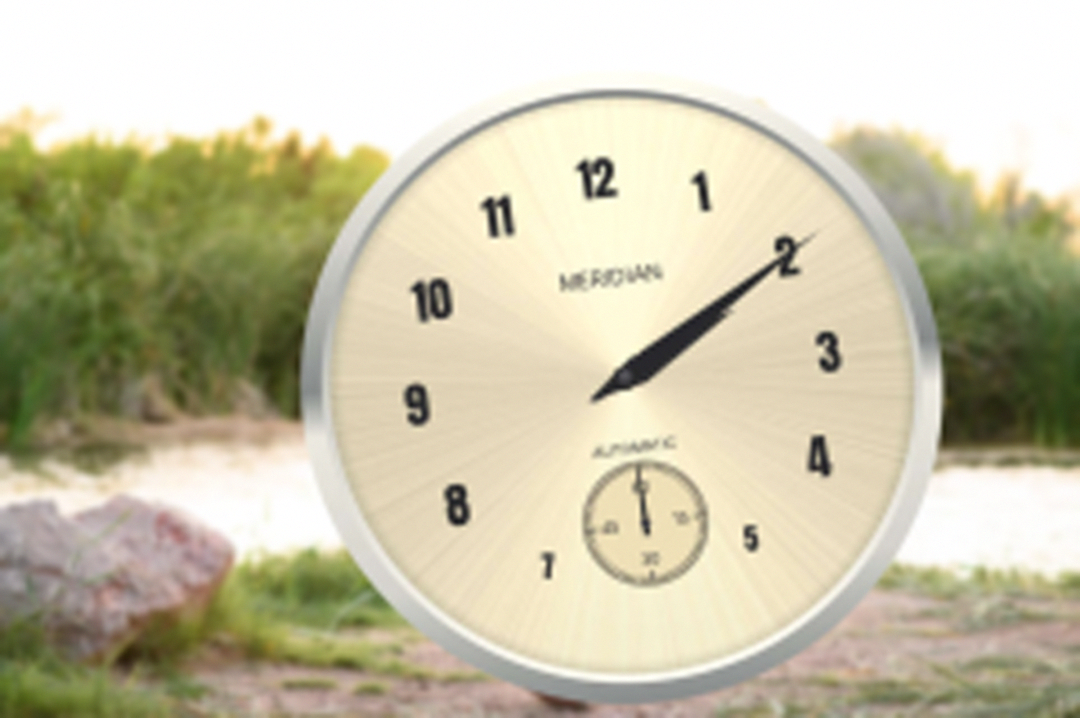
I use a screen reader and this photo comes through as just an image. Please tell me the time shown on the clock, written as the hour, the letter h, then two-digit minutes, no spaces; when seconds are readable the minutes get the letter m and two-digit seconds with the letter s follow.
2h10
